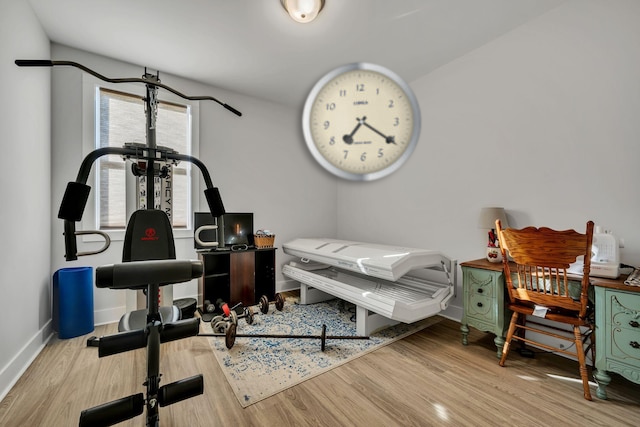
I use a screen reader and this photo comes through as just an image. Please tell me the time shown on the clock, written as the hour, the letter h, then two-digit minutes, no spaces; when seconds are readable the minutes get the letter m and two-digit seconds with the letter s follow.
7h21
